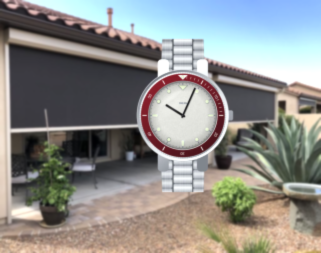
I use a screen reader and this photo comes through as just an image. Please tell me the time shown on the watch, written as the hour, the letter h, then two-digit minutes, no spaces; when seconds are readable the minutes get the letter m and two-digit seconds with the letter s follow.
10h04
